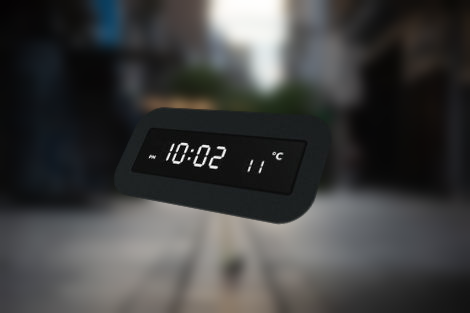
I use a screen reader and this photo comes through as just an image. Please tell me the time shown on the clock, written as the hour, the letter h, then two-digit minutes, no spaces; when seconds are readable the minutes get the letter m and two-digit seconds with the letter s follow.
10h02
